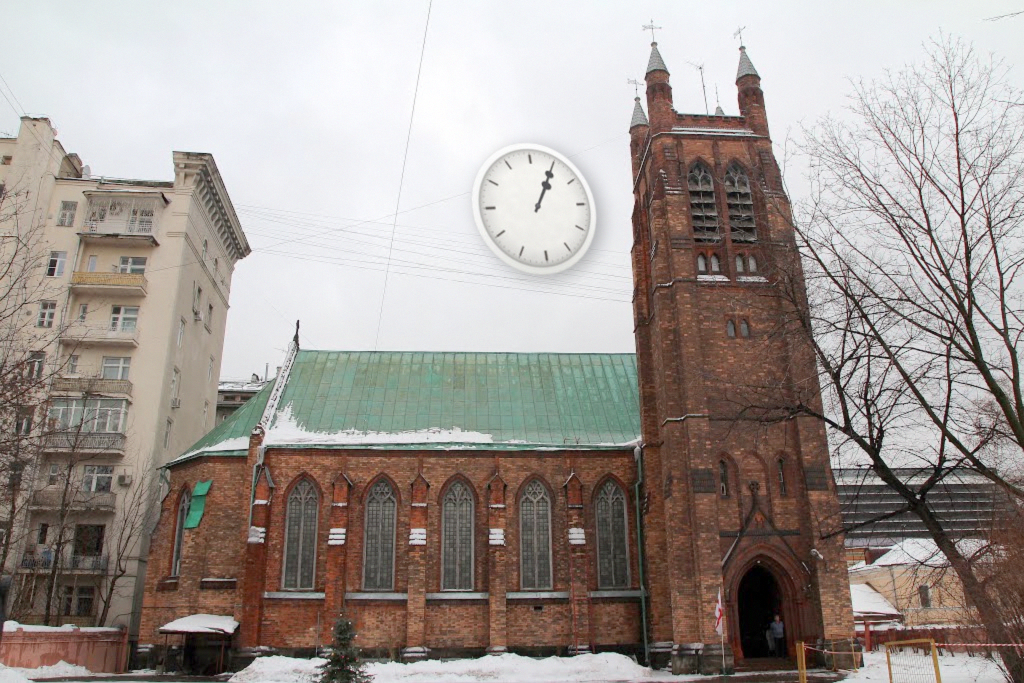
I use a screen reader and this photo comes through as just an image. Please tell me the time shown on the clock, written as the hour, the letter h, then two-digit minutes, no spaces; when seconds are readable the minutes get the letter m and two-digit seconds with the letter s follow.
1h05
